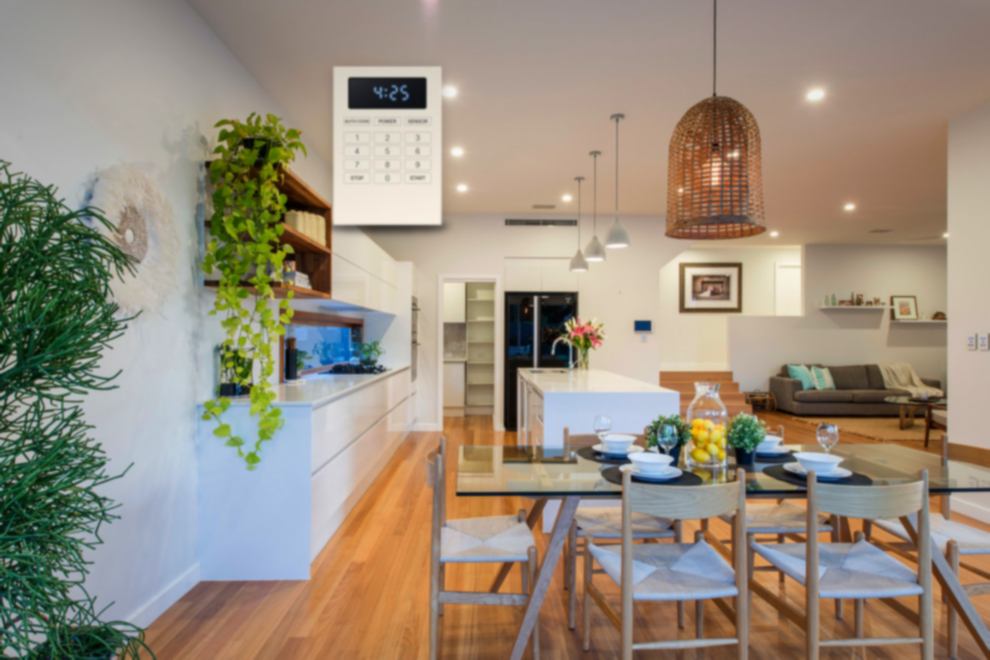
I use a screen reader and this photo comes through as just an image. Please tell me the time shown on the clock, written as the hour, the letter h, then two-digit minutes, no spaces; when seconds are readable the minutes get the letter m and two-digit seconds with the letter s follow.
4h25
